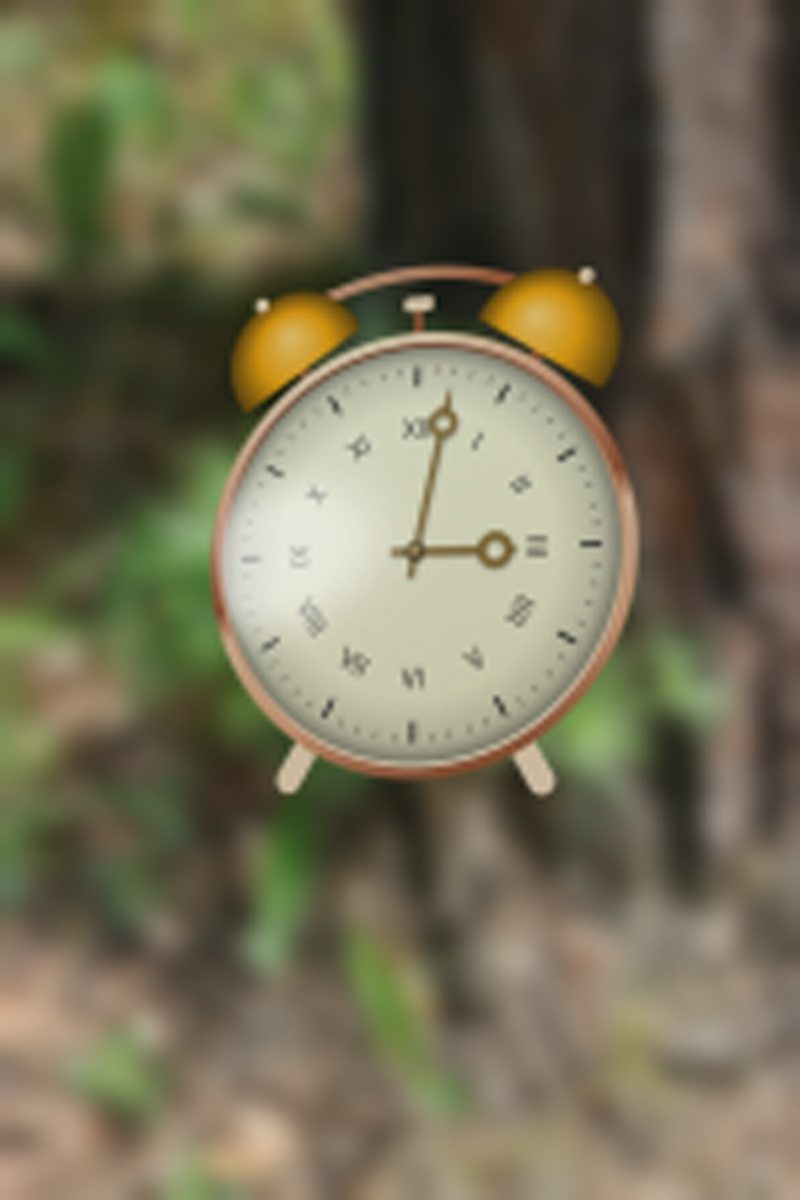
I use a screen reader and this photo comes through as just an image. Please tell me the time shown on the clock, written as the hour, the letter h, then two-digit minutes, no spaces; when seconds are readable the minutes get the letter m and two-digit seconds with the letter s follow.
3h02
